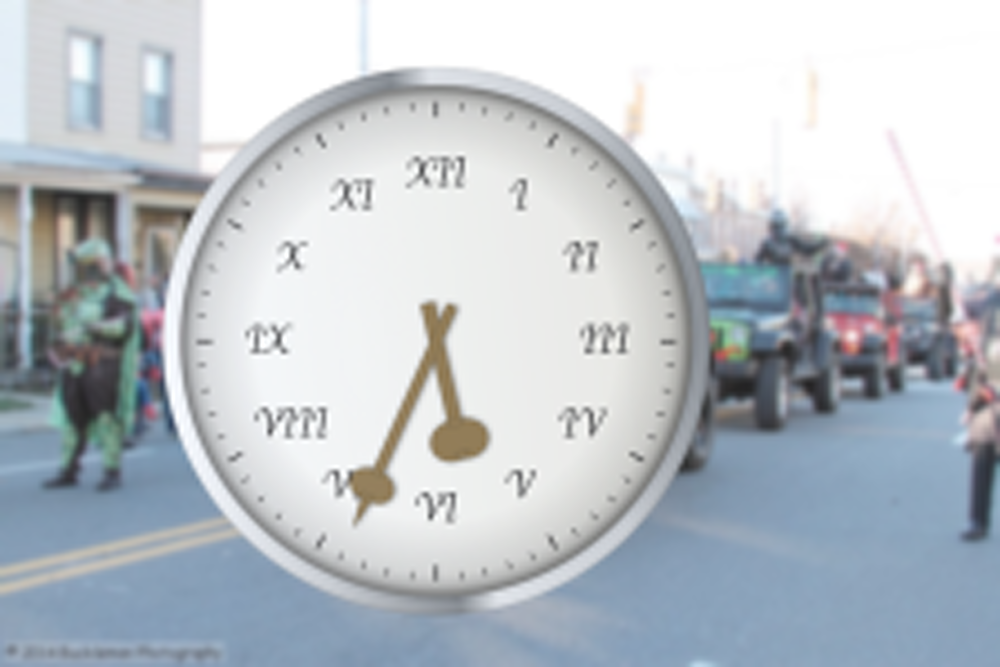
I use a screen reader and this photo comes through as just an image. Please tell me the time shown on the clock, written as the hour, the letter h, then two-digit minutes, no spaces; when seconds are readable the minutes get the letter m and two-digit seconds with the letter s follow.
5h34
